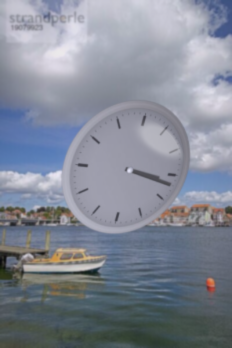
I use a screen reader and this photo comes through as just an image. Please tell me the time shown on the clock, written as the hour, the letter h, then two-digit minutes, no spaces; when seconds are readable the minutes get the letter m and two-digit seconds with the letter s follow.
3h17
